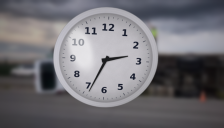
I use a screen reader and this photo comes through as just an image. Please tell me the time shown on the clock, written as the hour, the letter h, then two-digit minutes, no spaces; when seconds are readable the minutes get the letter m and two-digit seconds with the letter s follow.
2h34
